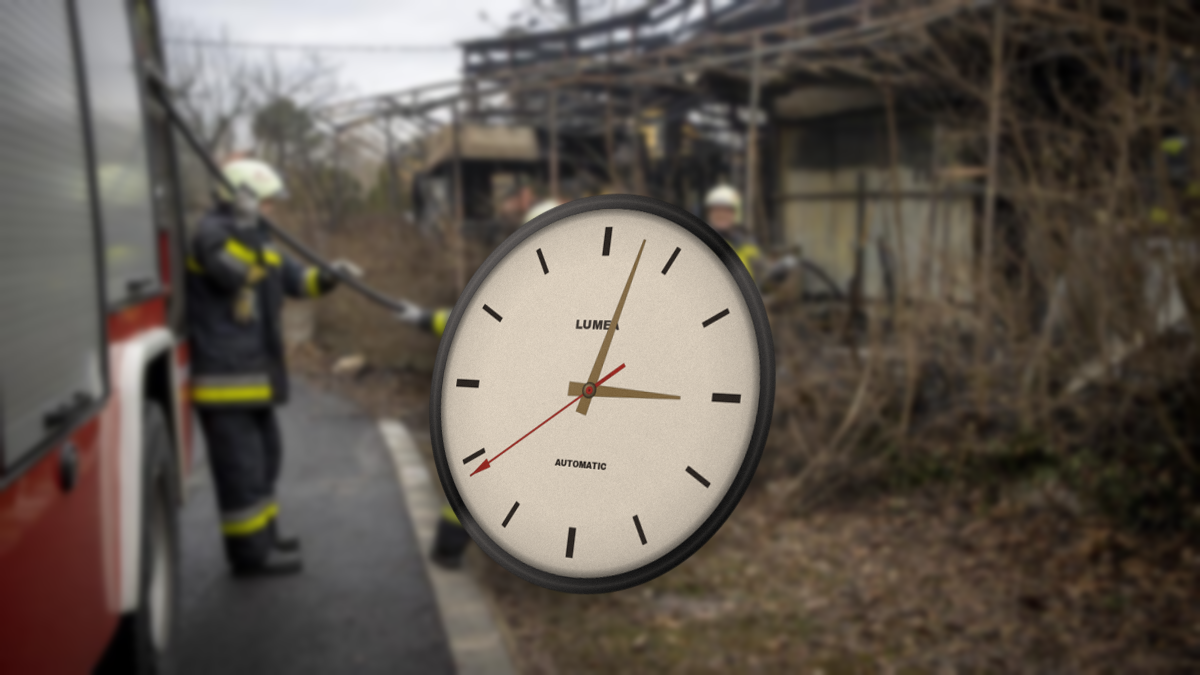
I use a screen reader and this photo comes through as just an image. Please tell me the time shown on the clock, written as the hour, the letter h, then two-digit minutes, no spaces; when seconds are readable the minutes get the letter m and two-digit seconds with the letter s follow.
3h02m39s
